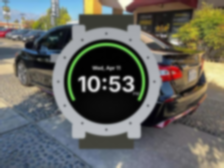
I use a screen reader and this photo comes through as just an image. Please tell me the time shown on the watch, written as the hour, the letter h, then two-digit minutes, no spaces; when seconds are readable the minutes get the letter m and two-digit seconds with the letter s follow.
10h53
